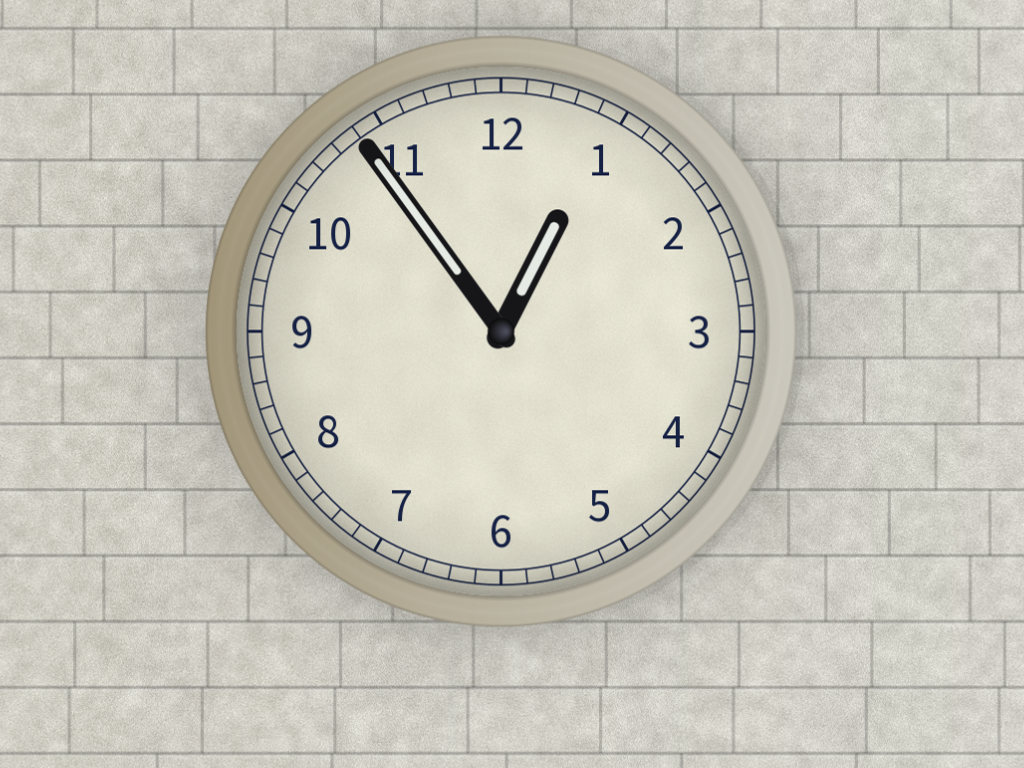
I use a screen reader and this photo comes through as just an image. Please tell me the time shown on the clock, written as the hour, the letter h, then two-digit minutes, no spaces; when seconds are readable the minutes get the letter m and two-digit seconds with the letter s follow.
12h54
